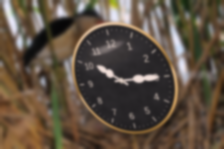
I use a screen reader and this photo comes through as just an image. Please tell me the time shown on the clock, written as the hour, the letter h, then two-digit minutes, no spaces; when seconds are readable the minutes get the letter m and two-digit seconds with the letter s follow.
10h15
